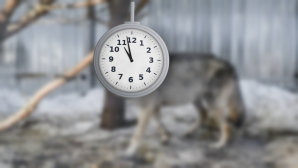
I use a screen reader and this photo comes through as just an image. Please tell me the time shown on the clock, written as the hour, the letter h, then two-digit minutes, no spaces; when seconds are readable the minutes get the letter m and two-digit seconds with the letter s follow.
10h58
